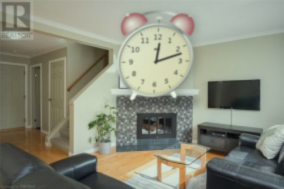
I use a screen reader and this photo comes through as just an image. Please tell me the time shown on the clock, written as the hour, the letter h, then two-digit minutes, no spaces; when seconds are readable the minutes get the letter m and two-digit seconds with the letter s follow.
12h12
